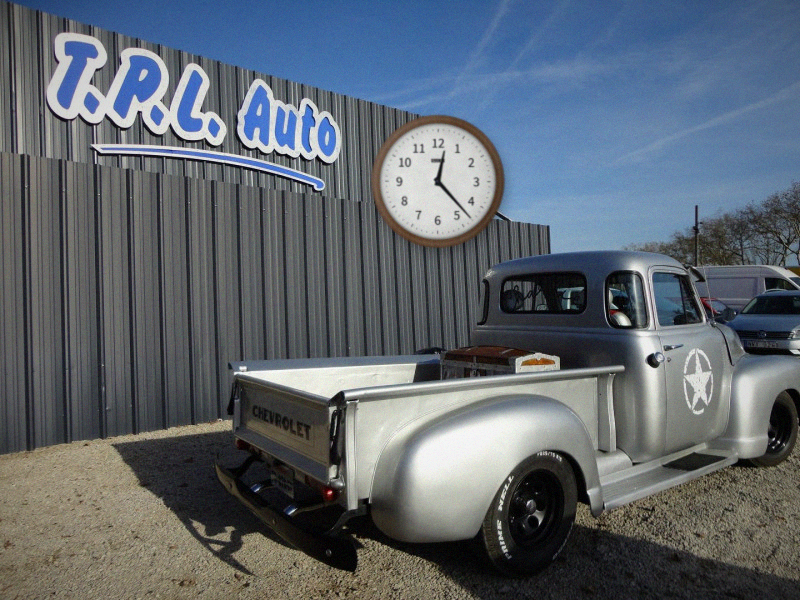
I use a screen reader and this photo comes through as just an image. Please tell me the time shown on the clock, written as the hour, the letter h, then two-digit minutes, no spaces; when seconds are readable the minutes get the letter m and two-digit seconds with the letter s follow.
12h23
